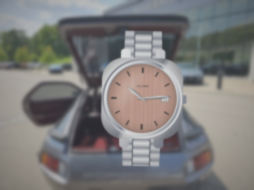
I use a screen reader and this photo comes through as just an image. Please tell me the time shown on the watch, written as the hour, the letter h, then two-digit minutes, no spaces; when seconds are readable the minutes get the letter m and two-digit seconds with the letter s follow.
10h14
